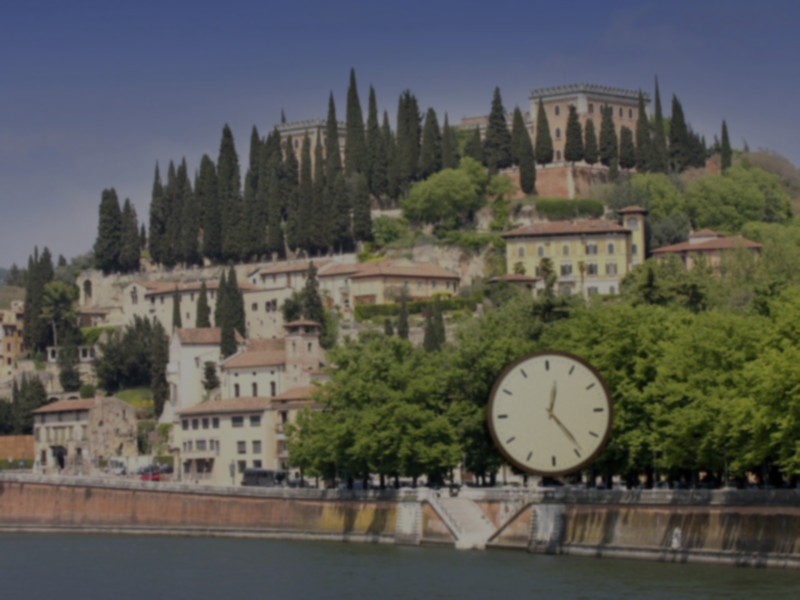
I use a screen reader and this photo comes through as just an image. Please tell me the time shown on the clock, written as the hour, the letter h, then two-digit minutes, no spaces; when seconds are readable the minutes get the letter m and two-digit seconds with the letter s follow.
12h24
